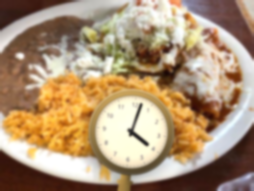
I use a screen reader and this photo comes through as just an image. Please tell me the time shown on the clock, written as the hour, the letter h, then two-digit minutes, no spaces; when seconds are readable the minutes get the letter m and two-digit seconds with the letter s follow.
4h02
